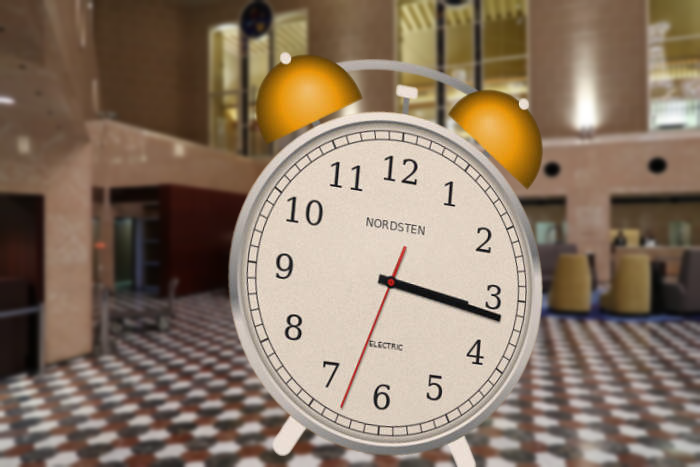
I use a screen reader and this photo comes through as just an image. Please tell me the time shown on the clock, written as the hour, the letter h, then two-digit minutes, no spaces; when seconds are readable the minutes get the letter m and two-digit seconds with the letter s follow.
3h16m33s
